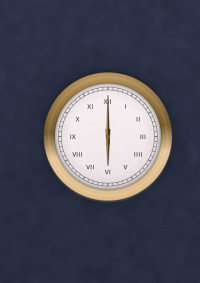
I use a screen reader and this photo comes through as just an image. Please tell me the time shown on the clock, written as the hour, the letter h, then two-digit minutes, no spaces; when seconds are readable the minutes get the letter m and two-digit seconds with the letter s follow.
6h00
